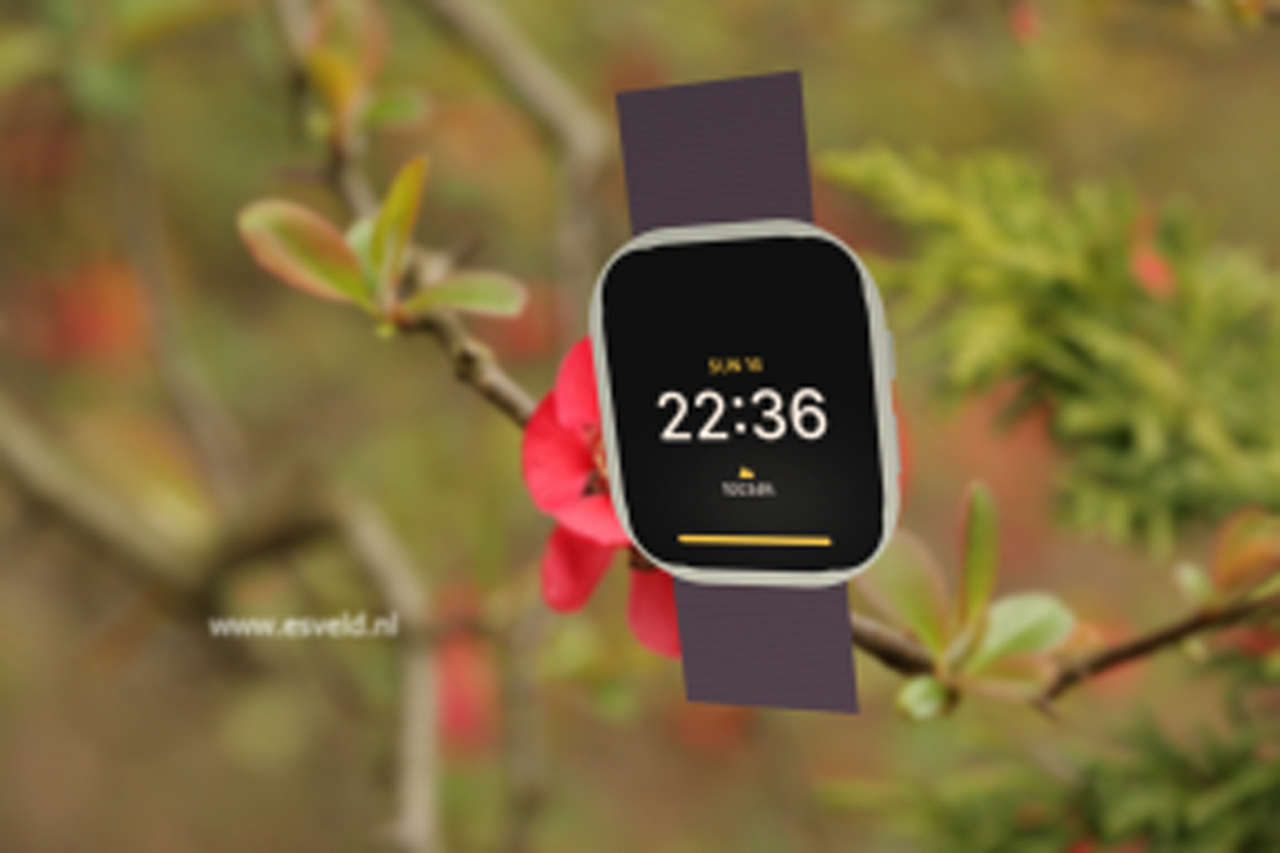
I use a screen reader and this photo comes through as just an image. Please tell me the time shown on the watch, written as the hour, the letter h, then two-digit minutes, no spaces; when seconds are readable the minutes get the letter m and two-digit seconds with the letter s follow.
22h36
